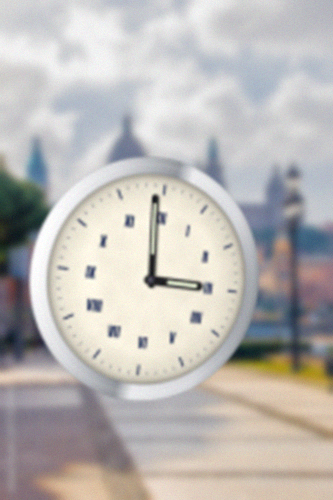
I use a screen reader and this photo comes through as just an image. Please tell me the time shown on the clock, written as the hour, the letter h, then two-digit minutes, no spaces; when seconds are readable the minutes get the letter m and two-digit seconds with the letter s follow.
2h59
